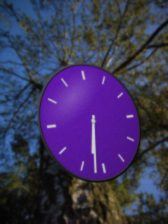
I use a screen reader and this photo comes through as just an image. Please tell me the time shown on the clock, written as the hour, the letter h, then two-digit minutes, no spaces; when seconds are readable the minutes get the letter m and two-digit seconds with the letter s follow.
6h32
